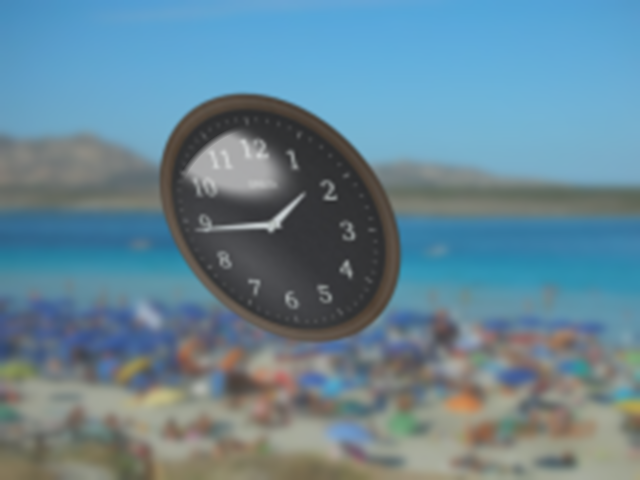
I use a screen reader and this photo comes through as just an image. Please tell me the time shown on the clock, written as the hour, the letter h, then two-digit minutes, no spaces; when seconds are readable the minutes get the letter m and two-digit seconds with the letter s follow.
1h44
